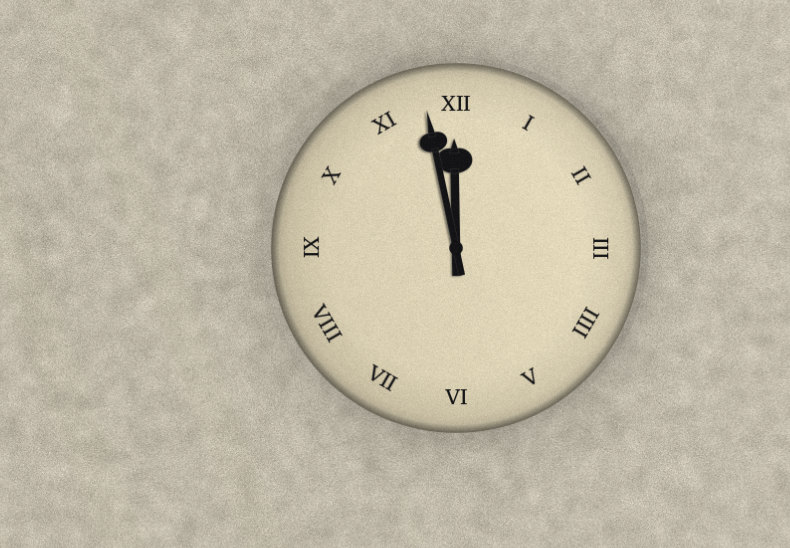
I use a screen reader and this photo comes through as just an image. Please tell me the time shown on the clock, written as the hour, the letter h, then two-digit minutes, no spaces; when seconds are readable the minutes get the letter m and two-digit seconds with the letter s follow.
11h58
